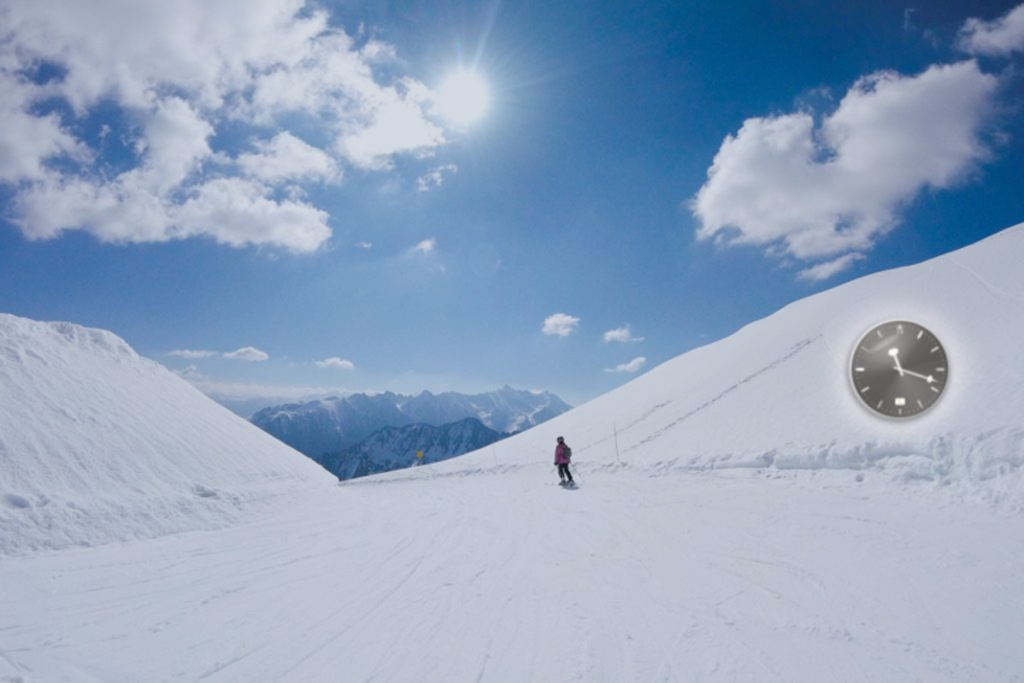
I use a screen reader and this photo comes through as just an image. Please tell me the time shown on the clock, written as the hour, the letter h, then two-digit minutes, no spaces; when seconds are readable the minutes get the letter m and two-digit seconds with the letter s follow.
11h18
